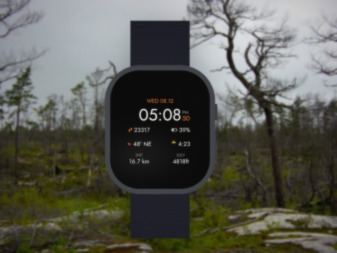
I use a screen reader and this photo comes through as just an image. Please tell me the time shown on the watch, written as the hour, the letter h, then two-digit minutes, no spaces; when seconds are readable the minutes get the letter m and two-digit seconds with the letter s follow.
5h08
